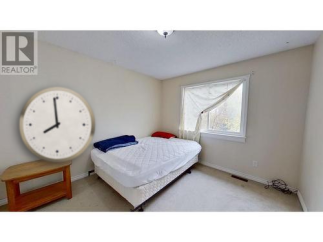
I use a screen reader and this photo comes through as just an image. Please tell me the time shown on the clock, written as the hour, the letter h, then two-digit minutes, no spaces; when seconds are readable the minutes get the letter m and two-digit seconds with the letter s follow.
7h59
